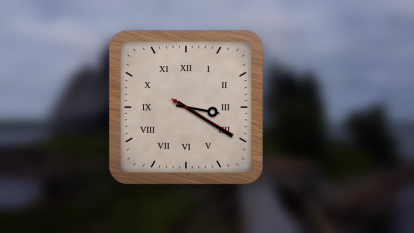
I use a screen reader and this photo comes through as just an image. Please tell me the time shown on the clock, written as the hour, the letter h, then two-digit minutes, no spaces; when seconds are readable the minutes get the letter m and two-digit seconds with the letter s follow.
3h20m20s
